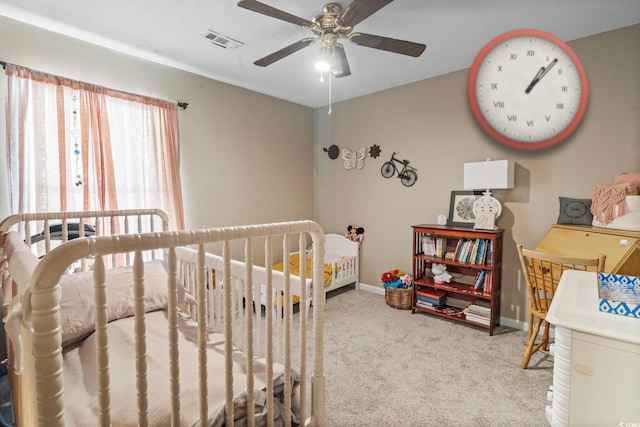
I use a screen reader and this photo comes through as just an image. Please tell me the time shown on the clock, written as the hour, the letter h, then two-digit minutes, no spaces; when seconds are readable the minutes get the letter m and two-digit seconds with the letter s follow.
1h07
